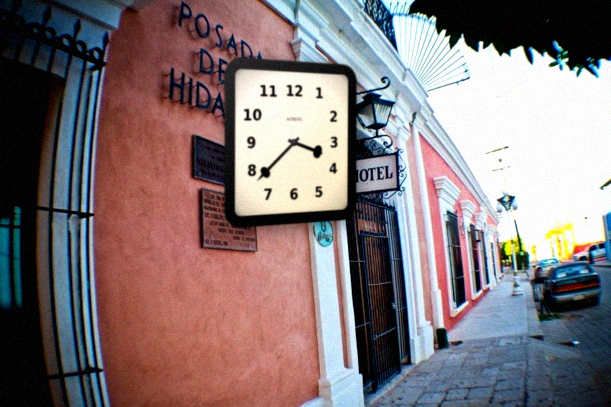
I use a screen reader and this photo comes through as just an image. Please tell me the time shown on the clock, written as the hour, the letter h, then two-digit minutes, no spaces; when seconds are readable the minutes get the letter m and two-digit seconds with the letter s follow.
3h38
